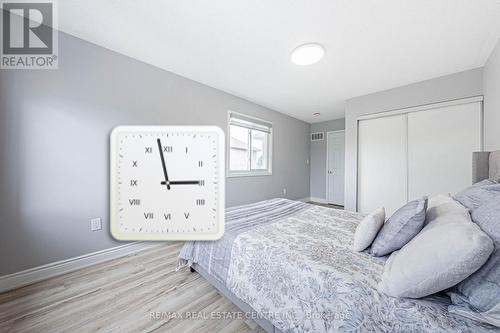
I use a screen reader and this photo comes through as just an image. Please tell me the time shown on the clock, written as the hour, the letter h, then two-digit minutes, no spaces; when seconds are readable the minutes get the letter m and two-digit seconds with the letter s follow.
2h58
